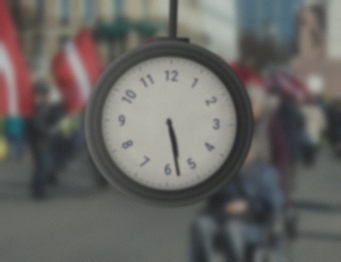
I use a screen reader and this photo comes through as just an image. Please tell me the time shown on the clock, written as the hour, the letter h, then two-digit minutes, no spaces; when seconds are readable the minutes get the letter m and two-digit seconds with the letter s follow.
5h28
